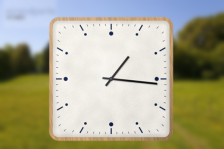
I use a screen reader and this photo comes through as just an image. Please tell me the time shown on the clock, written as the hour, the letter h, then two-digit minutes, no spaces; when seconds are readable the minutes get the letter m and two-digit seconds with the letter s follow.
1h16
